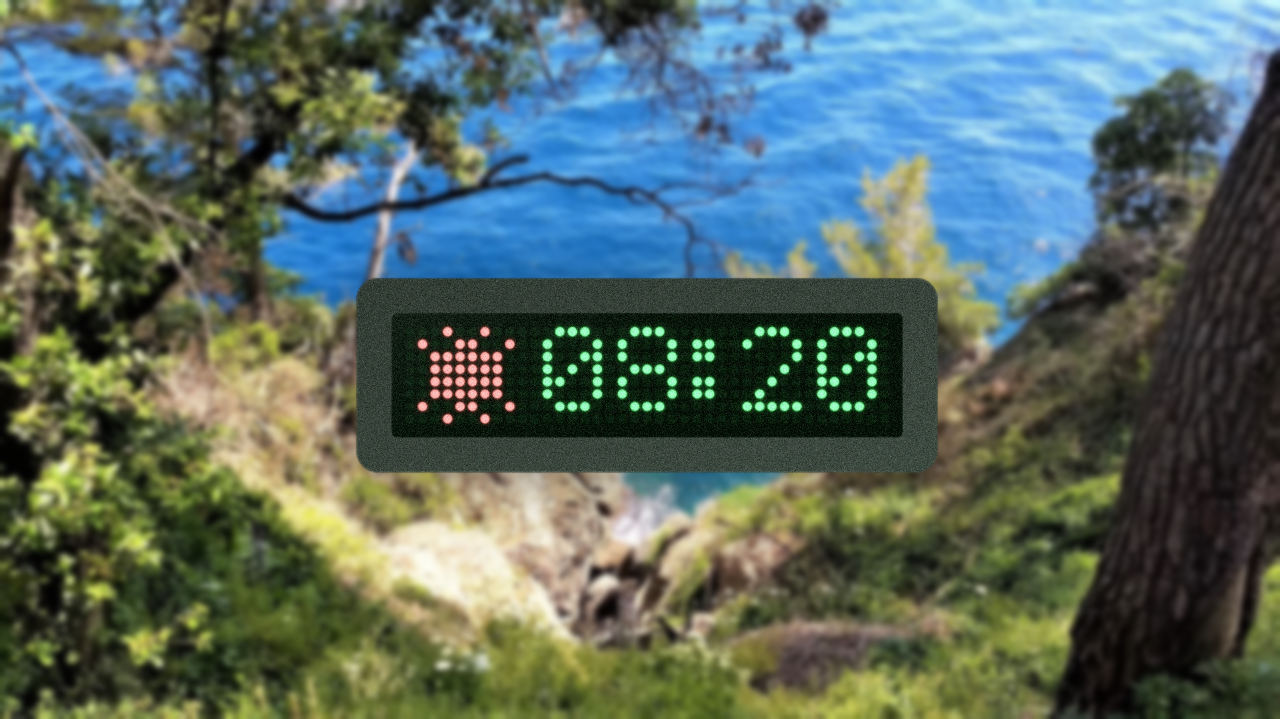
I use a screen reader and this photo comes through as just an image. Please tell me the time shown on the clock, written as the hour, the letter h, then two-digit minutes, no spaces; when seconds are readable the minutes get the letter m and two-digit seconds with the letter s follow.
8h20
